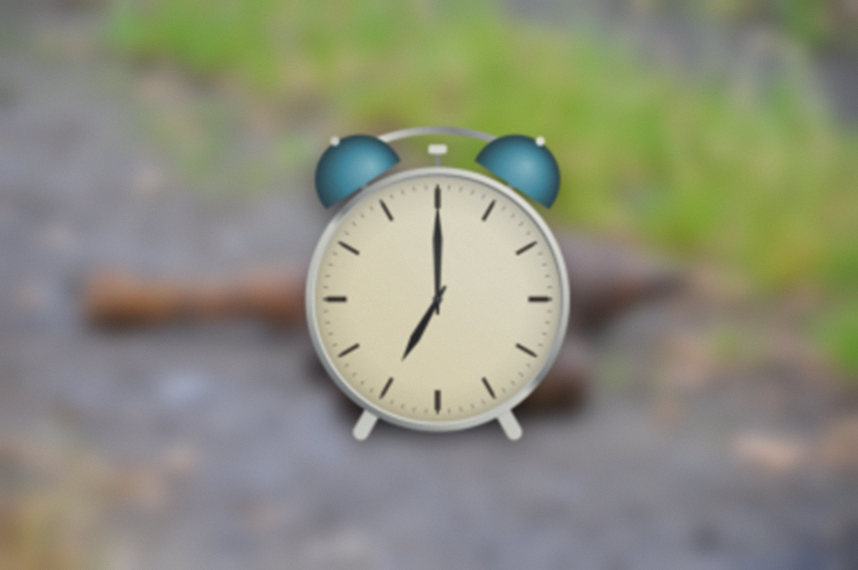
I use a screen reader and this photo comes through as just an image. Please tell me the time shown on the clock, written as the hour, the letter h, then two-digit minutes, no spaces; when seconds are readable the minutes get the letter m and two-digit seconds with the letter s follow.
7h00
